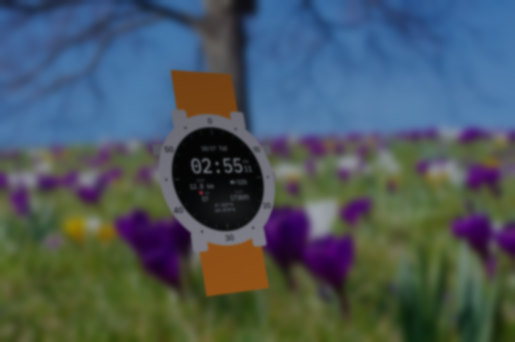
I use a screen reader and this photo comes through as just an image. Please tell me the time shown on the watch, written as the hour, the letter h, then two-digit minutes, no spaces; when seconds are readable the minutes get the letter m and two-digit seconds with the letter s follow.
2h55
